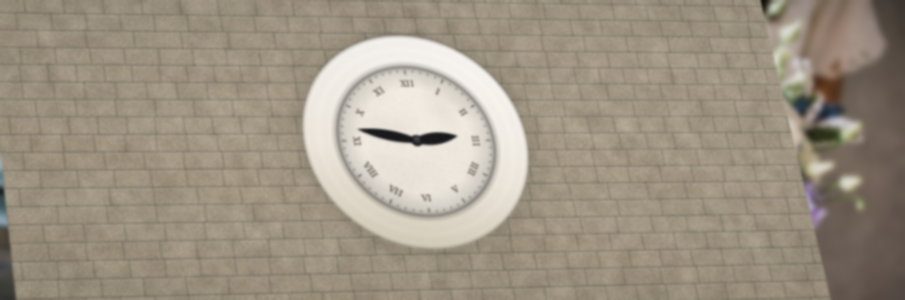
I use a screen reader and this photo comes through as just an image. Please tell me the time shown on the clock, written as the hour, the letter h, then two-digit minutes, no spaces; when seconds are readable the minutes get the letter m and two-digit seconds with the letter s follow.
2h47
